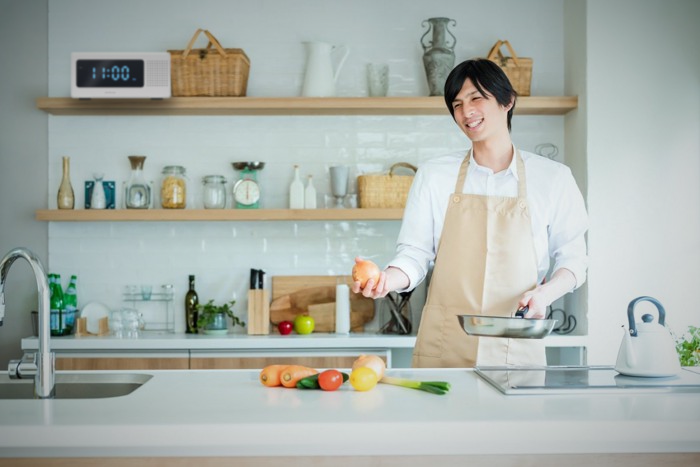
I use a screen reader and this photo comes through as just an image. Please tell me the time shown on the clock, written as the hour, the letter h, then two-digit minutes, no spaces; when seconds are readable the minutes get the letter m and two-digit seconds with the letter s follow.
11h00
